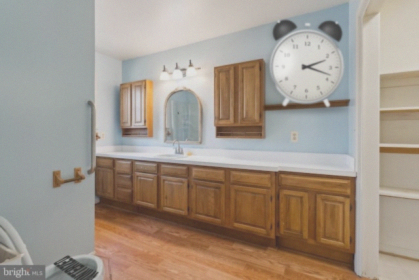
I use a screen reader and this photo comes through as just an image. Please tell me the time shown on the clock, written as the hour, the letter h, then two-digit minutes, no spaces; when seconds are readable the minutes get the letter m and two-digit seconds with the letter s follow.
2h18
